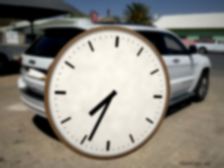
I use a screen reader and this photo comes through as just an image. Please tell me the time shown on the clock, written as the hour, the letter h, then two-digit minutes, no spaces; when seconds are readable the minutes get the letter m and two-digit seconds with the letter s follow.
7h34
